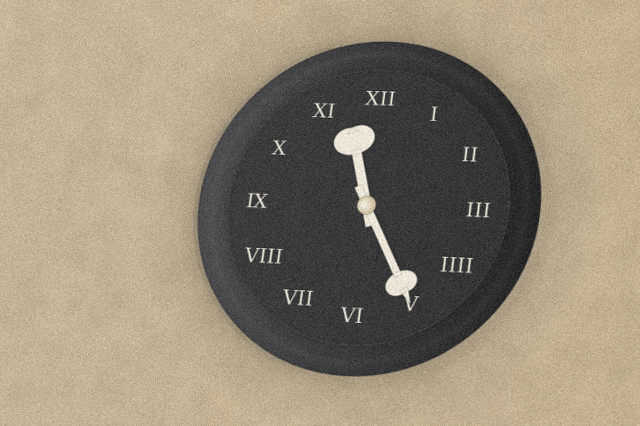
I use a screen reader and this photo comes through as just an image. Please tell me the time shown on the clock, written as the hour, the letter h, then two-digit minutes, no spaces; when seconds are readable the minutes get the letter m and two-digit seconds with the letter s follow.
11h25
